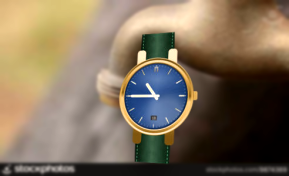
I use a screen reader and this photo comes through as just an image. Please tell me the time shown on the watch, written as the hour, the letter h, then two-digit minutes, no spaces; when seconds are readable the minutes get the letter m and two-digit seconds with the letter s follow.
10h45
